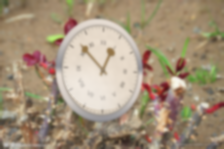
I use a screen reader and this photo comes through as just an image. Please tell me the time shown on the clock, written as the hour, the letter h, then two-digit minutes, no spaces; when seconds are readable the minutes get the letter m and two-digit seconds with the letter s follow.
12h52
